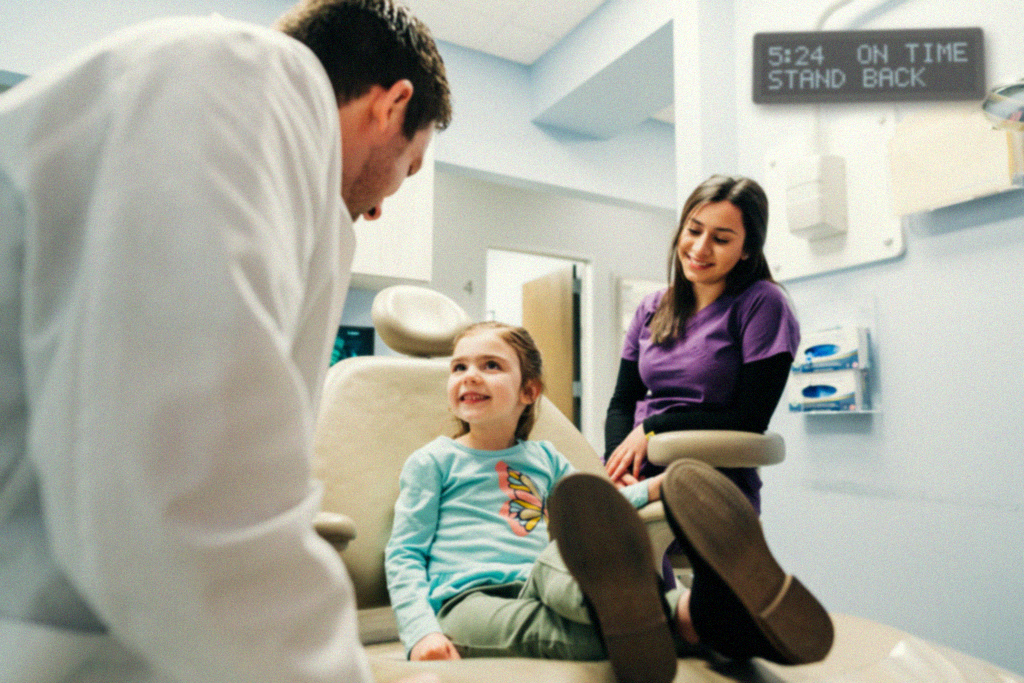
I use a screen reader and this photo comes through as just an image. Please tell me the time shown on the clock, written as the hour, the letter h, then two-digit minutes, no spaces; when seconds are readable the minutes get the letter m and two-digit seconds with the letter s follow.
5h24
